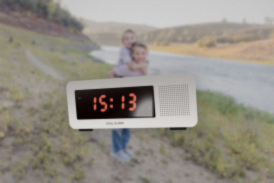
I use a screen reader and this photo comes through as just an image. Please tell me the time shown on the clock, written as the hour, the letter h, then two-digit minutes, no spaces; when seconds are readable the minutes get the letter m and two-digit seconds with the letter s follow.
15h13
